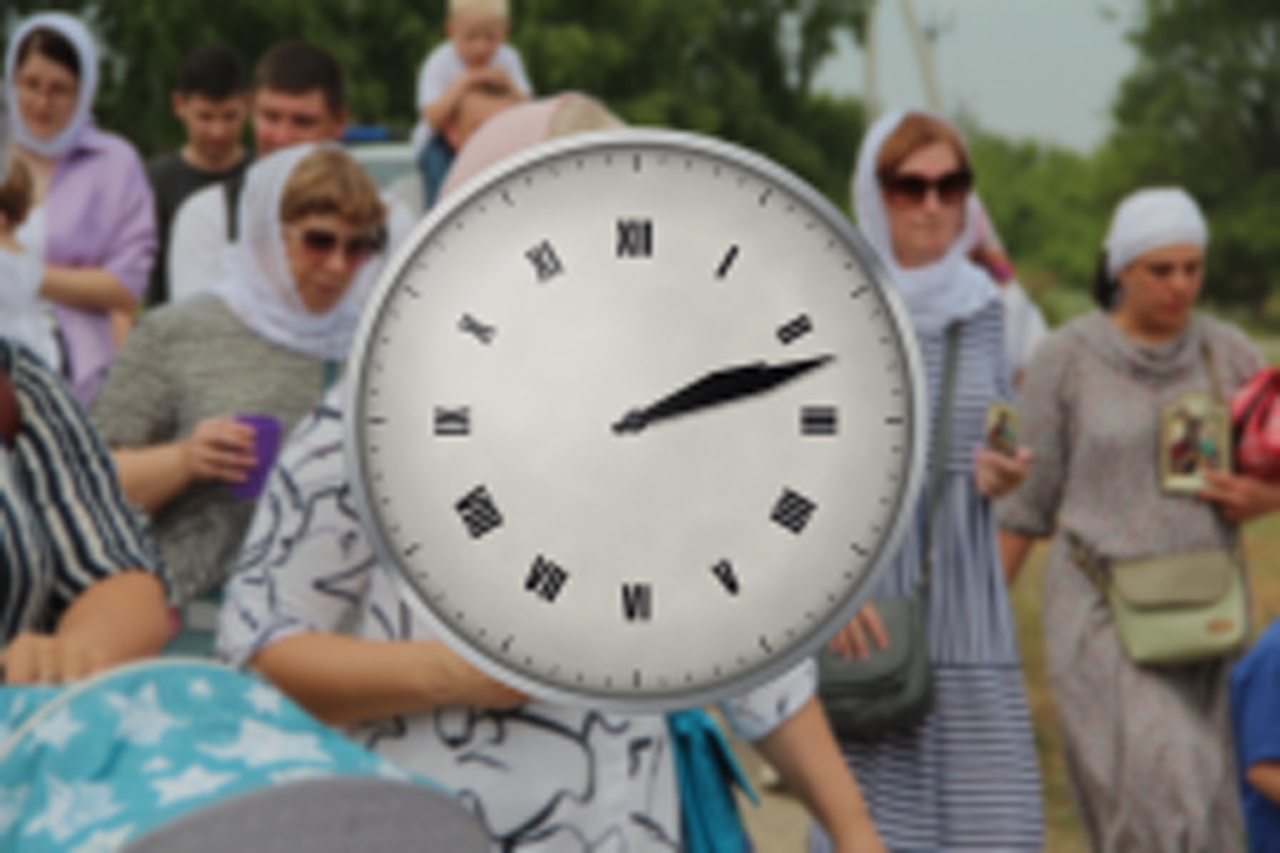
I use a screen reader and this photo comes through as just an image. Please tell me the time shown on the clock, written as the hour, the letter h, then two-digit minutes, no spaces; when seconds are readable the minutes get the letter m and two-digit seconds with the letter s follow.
2h12
